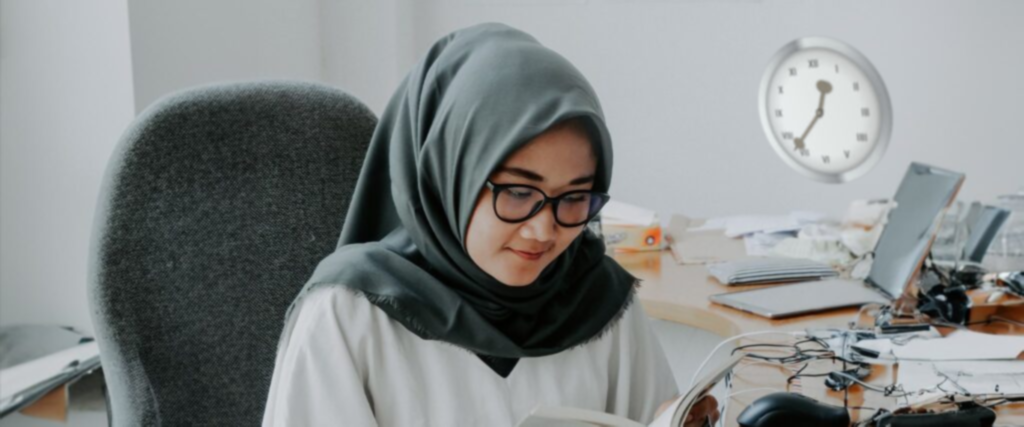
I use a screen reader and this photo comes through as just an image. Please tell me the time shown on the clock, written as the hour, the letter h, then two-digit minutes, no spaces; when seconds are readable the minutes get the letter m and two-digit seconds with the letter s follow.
12h37
